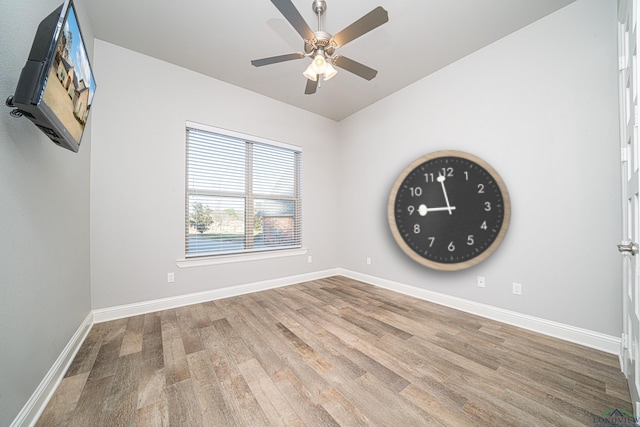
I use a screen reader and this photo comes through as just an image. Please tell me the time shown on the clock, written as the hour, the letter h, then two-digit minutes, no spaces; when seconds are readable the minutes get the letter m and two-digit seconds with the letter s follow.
8h58
